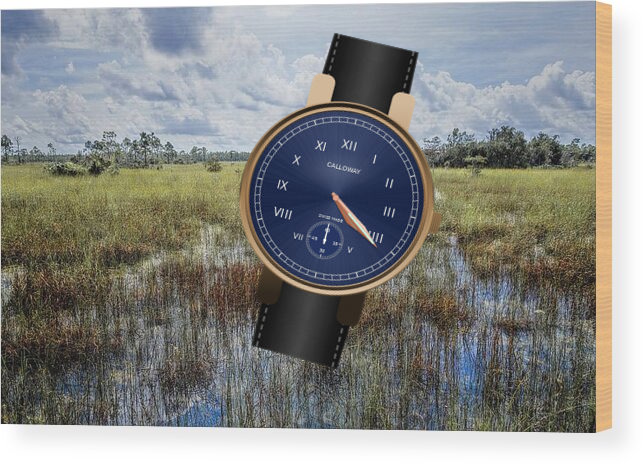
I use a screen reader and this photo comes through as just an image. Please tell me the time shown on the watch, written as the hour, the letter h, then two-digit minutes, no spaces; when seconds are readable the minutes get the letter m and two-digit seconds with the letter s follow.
4h21
